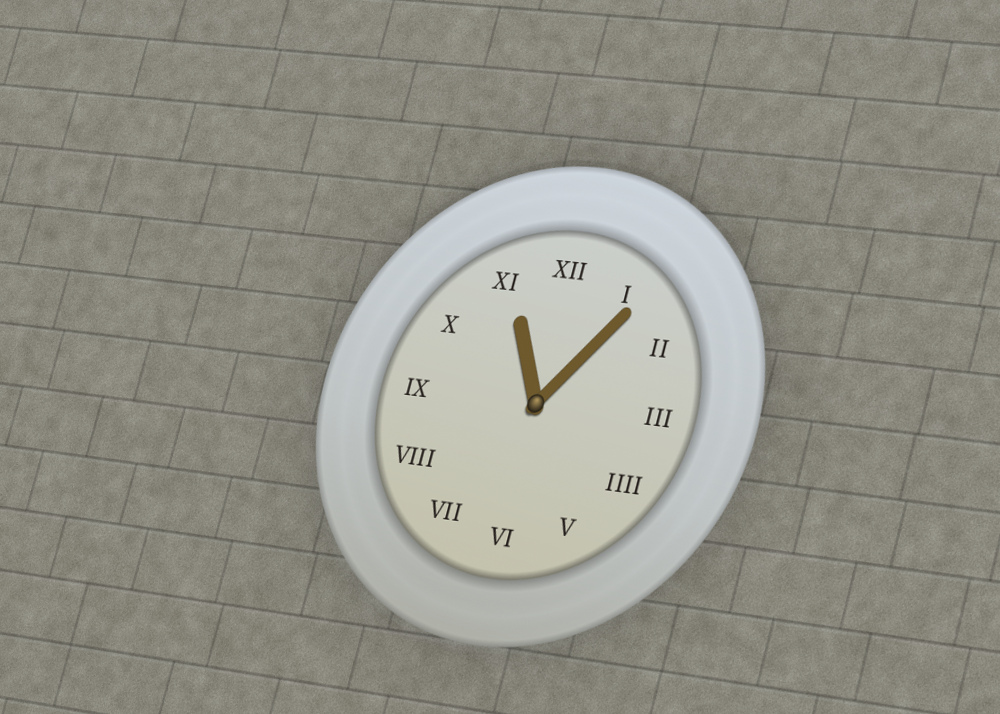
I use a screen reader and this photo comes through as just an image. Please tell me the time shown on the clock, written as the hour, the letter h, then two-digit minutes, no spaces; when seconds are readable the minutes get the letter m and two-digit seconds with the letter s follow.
11h06
